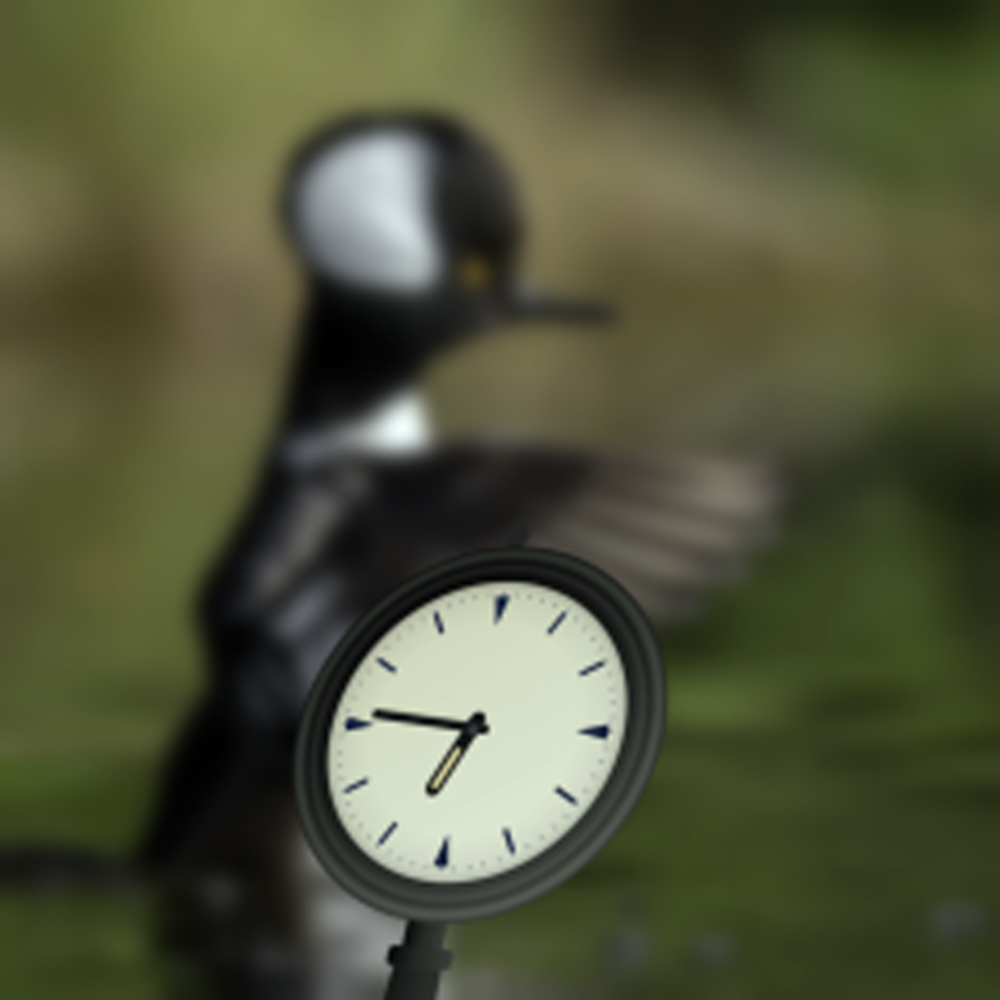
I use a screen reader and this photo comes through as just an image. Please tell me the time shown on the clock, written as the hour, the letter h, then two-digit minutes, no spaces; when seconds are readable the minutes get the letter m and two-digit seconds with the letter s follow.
6h46
